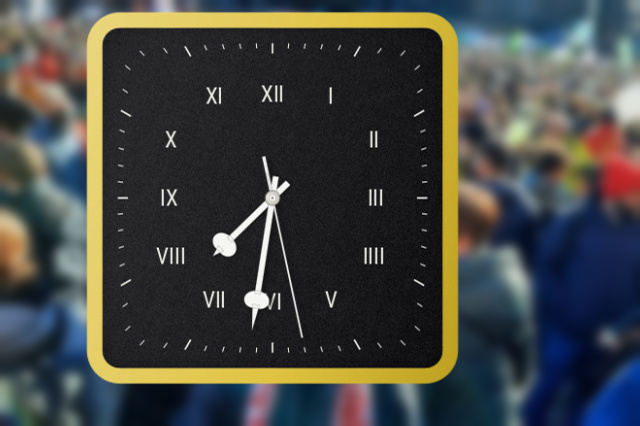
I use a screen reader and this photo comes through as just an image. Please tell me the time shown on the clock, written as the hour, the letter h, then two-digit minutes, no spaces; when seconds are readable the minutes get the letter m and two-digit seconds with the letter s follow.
7h31m28s
